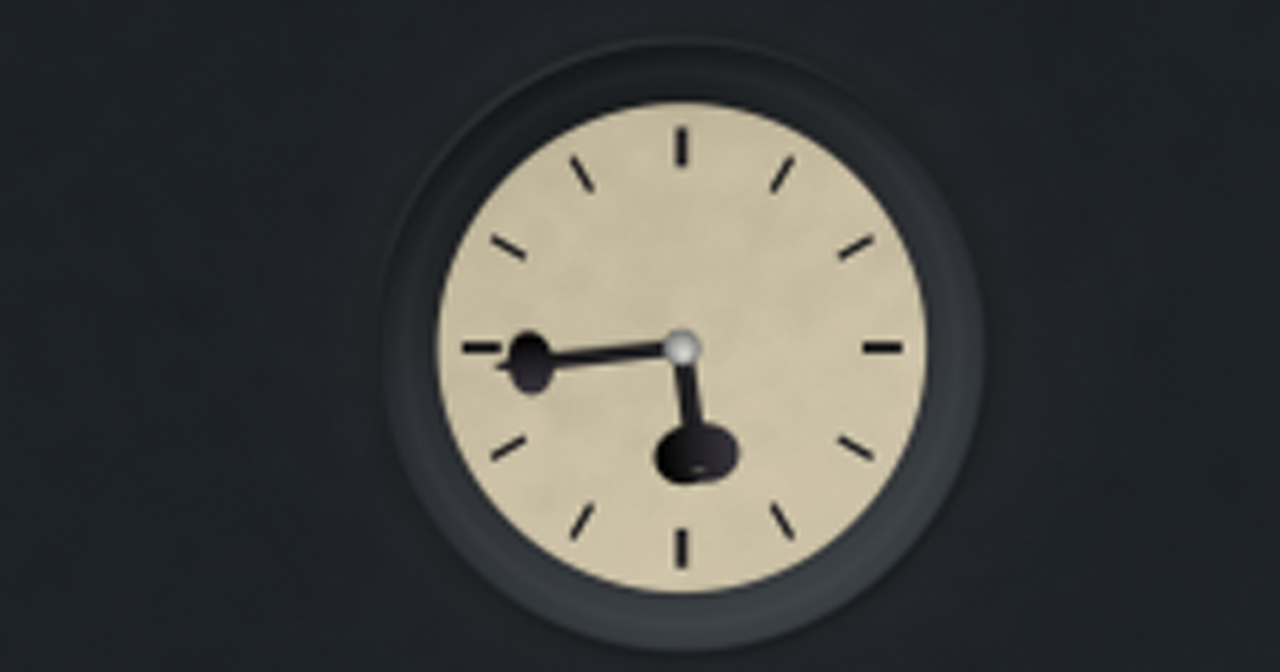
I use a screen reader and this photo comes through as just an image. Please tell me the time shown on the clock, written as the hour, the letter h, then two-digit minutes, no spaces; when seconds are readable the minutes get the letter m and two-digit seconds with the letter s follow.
5h44
